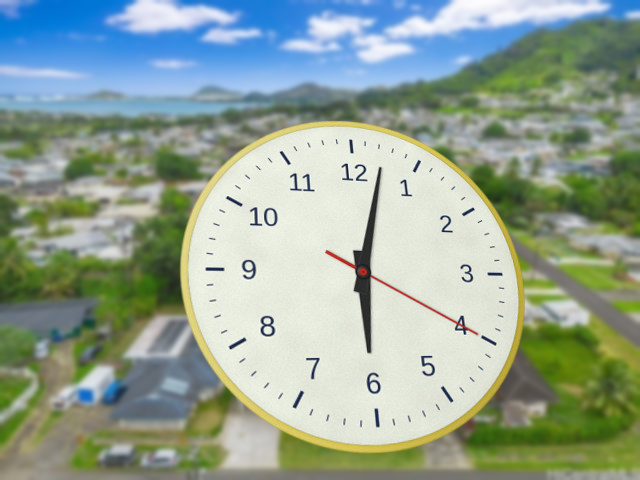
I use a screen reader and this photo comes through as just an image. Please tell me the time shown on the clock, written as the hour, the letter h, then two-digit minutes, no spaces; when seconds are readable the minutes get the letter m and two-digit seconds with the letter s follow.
6h02m20s
